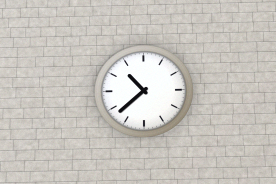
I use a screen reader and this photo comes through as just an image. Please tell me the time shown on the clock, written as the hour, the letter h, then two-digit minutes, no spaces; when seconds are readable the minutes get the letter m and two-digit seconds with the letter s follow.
10h38
